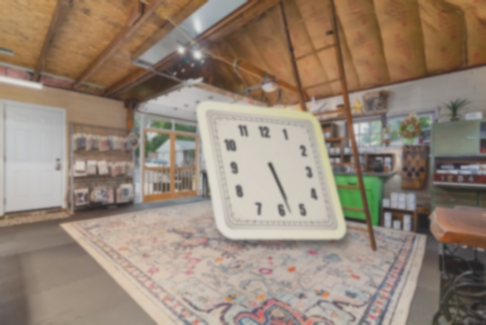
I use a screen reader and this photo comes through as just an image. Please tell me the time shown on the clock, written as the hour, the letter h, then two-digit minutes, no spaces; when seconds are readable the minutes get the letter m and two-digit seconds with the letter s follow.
5h28
